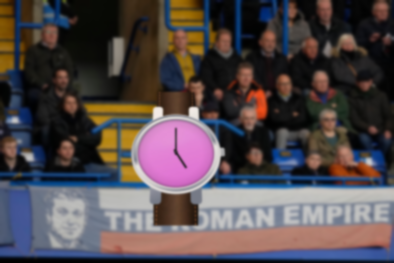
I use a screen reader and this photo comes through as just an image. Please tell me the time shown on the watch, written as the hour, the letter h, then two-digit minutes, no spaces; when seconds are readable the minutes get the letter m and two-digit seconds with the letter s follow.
5h00
